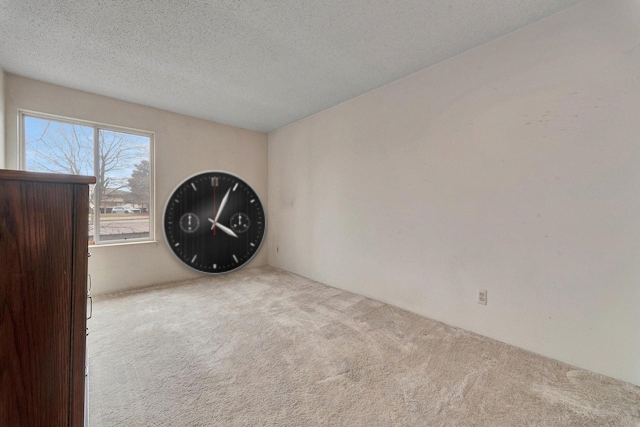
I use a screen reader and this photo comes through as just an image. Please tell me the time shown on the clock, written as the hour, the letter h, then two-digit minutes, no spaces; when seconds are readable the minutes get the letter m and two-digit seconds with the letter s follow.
4h04
